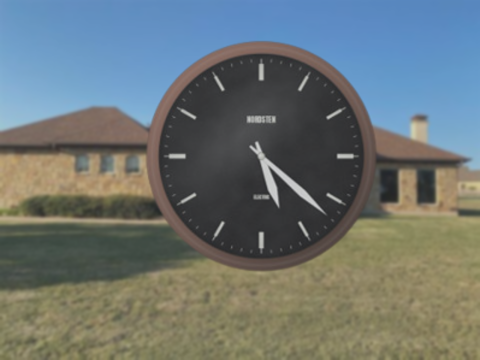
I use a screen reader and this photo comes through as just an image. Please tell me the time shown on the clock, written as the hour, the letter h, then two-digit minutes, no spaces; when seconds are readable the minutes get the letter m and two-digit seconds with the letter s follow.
5h22
